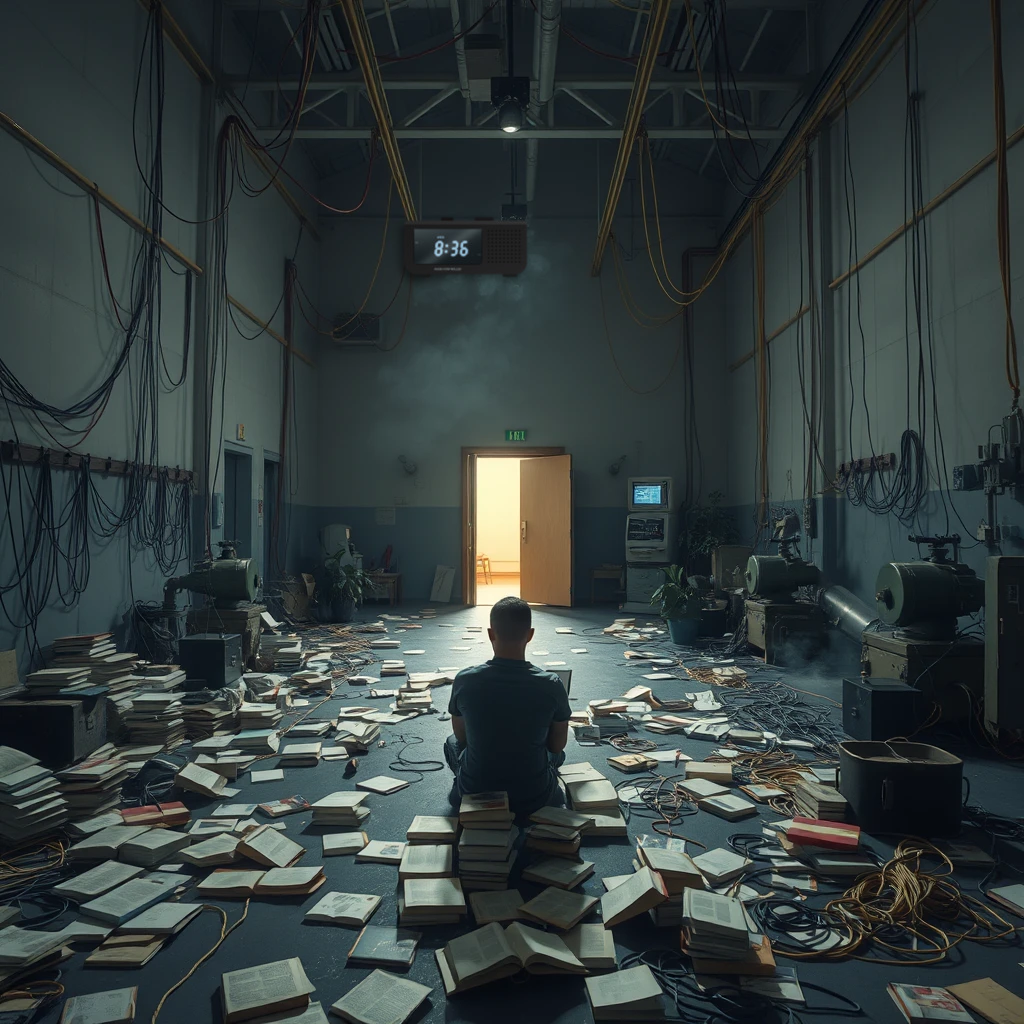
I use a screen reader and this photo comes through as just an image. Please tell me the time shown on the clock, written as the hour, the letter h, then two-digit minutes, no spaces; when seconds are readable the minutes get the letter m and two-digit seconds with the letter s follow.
8h36
